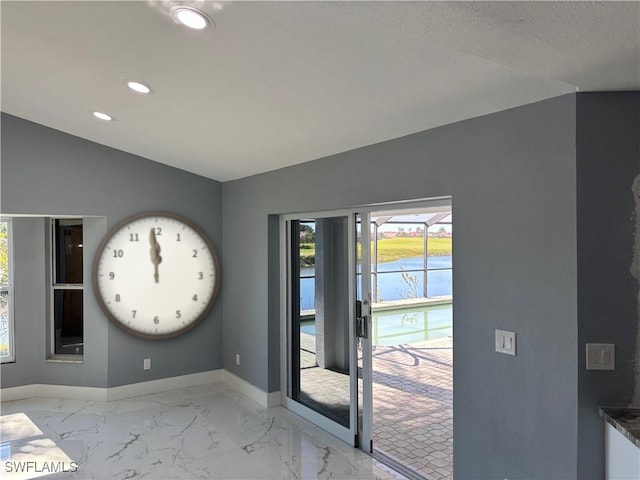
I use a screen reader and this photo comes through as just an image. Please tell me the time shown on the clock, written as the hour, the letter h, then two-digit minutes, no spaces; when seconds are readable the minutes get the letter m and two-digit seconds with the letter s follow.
11h59
